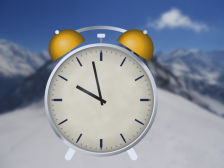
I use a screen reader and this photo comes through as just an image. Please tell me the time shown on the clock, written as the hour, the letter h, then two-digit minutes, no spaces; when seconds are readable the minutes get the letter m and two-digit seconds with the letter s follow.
9h58
